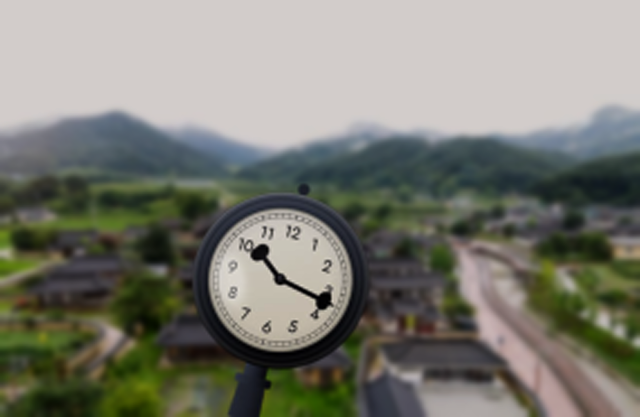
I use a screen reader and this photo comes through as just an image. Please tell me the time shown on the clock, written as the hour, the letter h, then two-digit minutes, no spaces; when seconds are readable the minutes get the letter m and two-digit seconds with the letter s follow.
10h17
